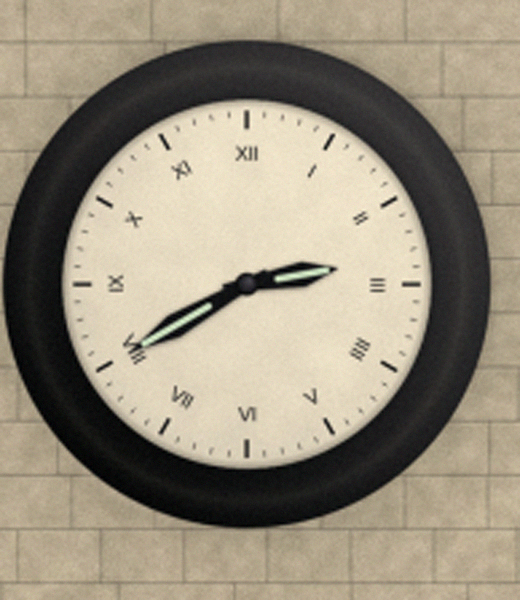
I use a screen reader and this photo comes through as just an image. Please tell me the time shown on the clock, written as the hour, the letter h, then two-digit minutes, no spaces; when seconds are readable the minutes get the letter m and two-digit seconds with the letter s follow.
2h40
